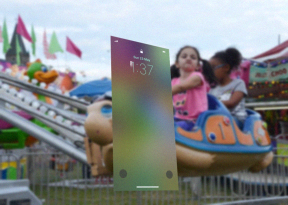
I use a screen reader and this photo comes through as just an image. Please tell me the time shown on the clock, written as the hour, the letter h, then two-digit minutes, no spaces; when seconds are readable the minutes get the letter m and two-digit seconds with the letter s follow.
1h37
